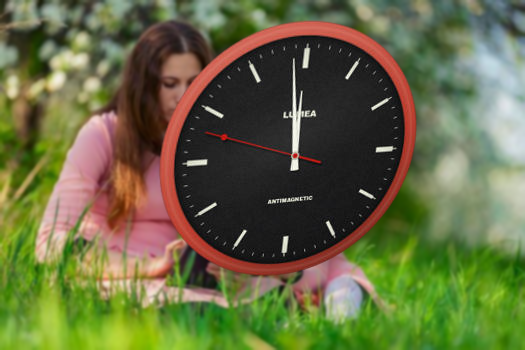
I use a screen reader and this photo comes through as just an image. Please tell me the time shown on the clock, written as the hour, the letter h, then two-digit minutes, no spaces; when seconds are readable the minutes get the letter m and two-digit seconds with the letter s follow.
11h58m48s
